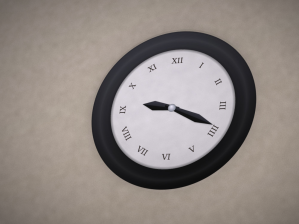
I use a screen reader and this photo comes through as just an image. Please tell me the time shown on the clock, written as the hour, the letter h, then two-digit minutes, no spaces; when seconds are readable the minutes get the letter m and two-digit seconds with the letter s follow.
9h19
